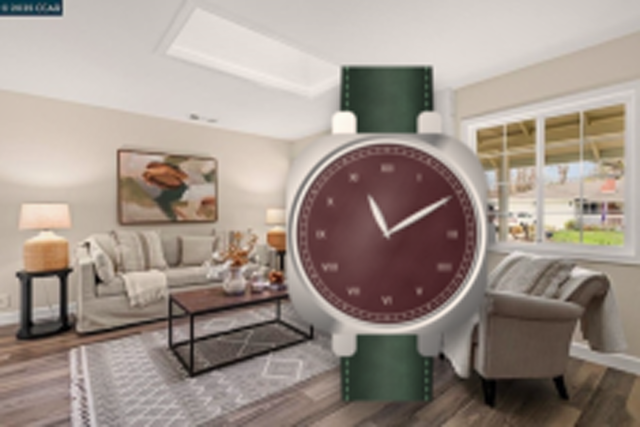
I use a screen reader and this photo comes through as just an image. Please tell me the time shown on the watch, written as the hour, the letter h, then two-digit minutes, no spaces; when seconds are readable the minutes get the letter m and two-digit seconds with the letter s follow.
11h10
